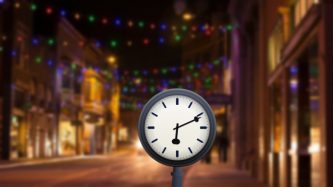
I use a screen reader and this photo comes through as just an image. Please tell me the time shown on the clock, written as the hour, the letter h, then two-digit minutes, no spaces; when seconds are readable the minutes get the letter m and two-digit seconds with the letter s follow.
6h11
